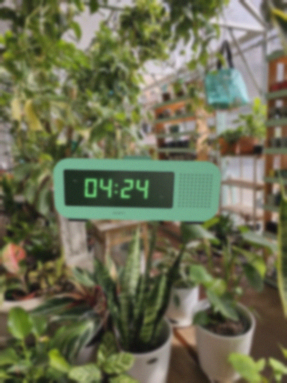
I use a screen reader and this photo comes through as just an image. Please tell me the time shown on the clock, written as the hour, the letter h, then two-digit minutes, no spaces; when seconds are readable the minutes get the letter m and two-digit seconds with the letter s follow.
4h24
